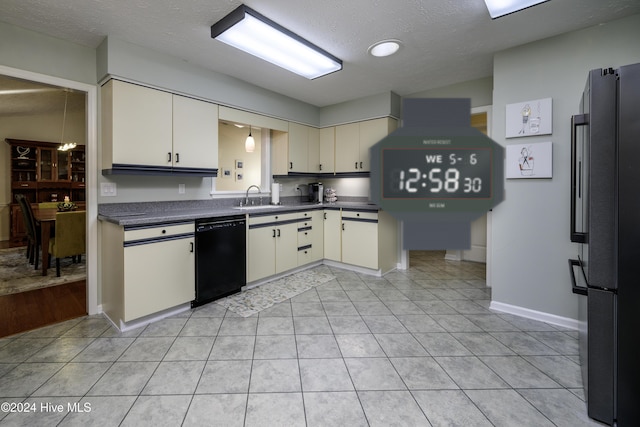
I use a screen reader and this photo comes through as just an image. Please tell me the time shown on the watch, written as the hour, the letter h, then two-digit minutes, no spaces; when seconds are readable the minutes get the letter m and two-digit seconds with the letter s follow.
12h58m30s
